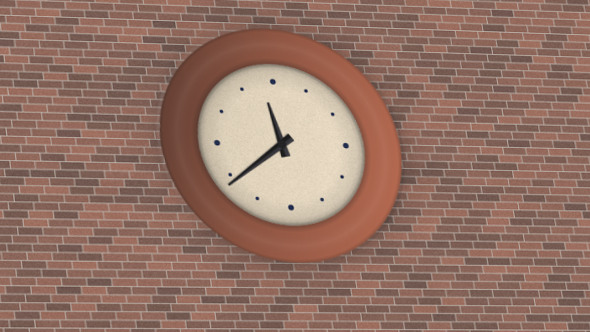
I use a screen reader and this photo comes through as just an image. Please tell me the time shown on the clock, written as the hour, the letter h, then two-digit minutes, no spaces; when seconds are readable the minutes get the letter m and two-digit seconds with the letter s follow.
11h39
